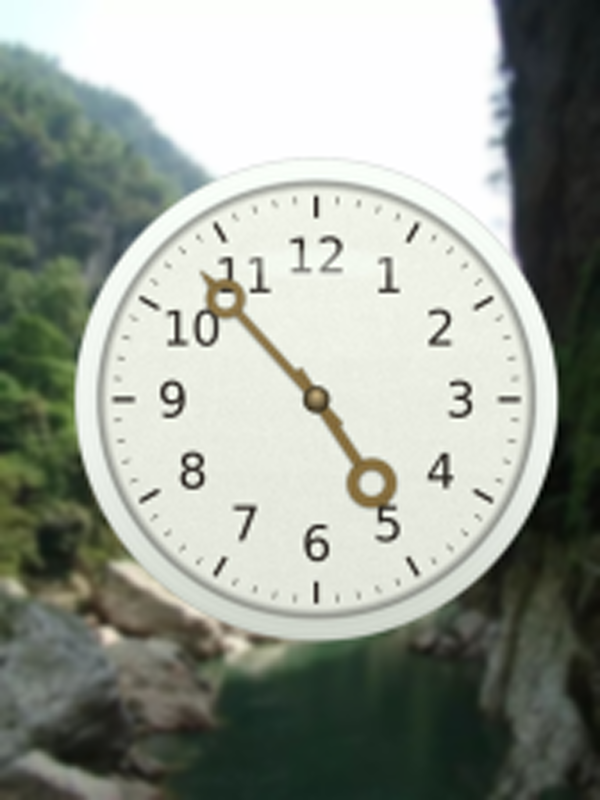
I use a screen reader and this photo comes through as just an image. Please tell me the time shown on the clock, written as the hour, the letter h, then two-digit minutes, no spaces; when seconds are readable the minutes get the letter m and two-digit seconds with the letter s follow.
4h53
